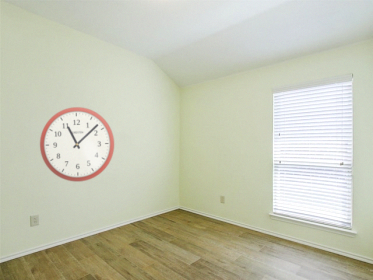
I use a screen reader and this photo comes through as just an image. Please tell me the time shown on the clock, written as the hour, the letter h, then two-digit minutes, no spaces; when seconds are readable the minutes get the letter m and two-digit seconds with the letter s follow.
11h08
